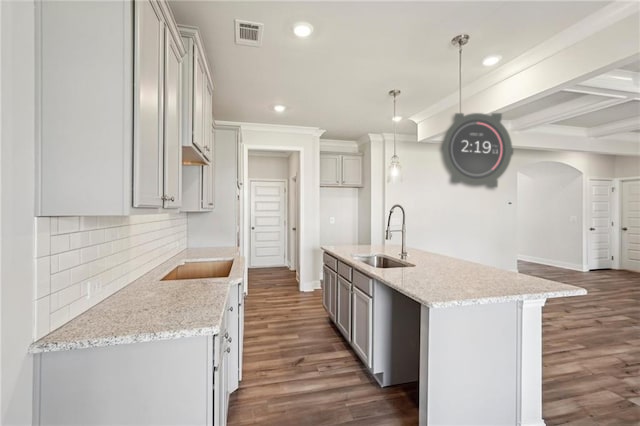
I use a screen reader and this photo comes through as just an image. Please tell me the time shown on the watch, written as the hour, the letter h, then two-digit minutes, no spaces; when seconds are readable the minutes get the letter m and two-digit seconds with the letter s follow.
2h19
